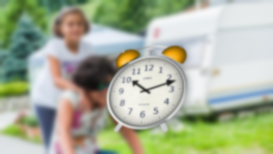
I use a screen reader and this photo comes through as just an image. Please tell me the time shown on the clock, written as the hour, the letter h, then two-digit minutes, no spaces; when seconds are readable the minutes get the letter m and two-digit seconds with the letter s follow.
10h12
